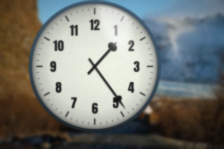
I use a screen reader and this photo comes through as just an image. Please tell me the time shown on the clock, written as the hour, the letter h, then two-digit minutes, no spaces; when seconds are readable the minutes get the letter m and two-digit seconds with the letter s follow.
1h24
